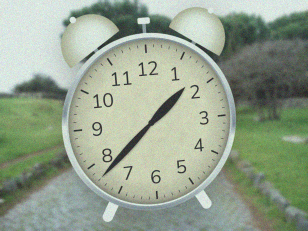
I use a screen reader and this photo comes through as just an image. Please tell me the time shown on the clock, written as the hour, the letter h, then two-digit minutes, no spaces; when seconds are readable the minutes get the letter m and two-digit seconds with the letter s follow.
1h38
